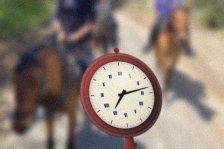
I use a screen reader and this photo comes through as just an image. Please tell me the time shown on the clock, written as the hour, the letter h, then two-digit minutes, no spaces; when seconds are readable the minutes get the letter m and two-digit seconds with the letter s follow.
7h13
